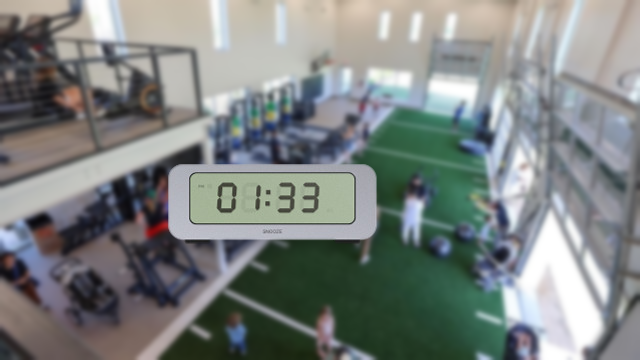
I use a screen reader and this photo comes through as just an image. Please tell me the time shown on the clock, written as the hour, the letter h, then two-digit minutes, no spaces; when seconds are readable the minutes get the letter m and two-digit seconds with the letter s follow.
1h33
